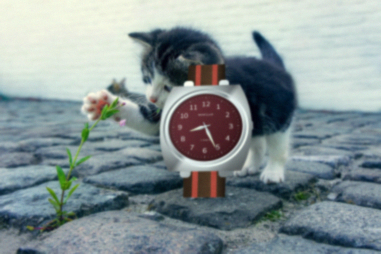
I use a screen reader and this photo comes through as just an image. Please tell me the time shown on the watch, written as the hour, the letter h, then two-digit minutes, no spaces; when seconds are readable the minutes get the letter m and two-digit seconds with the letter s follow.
8h26
